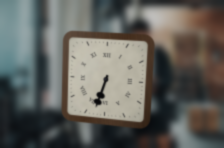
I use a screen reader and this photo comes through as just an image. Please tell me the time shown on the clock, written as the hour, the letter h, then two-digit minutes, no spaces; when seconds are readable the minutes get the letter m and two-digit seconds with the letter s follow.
6h33
